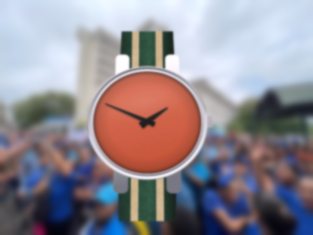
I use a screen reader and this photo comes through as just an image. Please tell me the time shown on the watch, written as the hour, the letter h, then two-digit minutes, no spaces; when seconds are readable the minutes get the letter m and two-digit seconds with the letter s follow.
1h49
